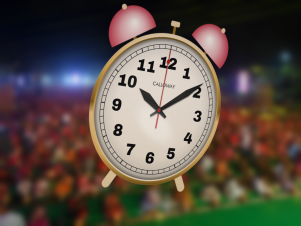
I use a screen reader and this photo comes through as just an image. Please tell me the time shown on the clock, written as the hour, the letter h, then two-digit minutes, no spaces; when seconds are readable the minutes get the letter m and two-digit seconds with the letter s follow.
10h09m00s
